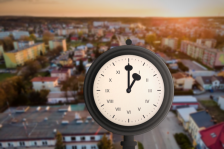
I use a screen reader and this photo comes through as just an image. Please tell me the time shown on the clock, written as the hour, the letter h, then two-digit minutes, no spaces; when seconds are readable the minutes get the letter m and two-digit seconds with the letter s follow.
1h00
